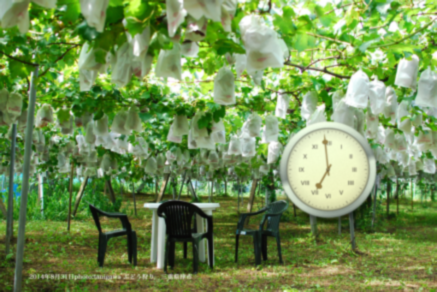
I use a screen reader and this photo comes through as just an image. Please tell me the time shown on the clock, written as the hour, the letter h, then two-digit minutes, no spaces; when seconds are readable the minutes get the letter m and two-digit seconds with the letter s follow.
6h59
